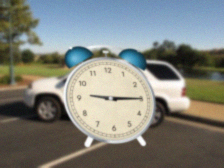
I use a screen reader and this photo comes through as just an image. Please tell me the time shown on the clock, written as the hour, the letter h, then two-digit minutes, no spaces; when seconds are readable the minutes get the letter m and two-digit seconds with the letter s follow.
9h15
